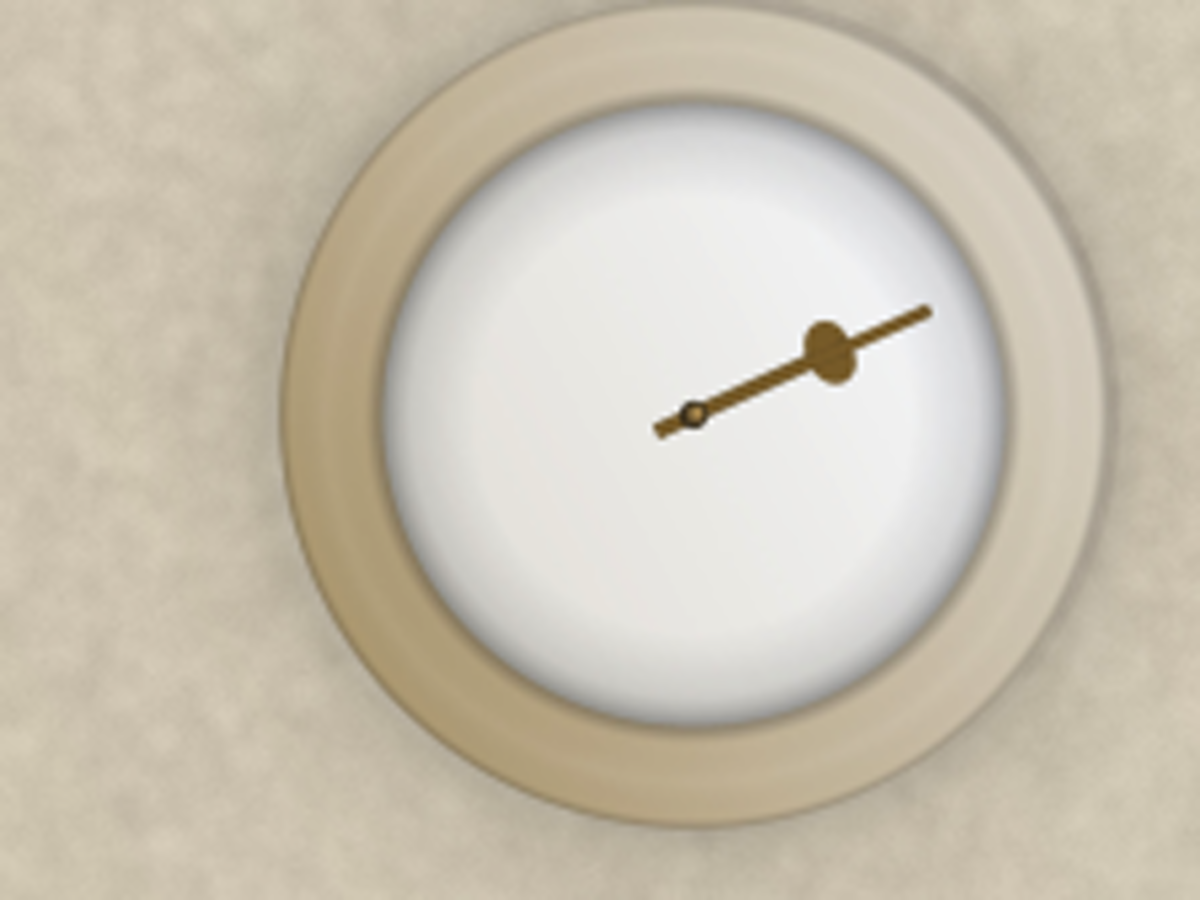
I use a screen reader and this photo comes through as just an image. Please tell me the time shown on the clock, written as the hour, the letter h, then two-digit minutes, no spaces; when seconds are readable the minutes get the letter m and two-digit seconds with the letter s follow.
2h11
